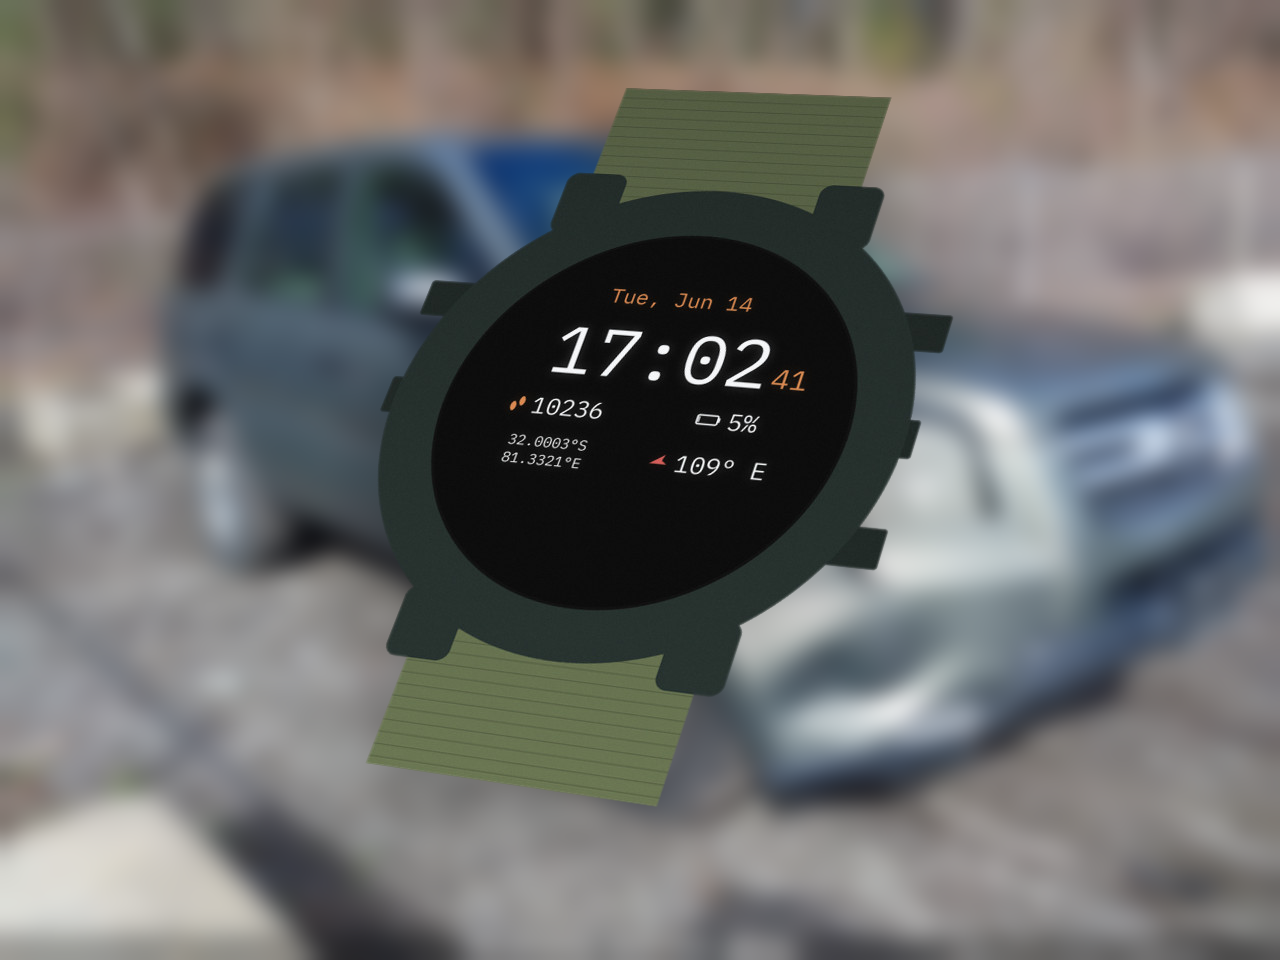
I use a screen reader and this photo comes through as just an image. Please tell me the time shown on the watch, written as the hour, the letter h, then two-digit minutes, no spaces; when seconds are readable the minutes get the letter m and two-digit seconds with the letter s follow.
17h02m41s
